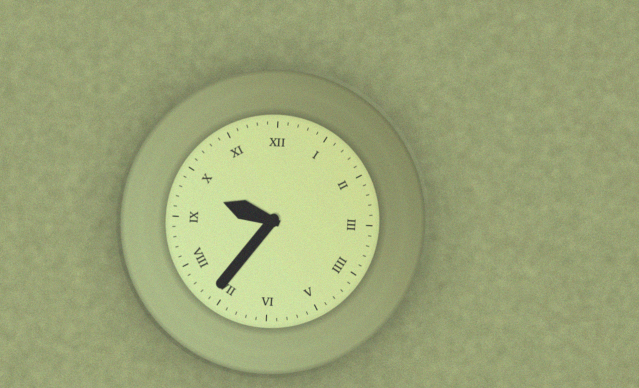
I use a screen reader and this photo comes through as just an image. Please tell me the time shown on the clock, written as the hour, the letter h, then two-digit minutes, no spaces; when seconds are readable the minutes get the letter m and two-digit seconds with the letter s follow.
9h36
